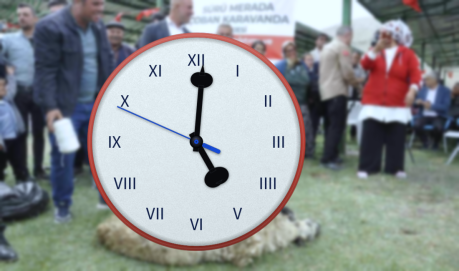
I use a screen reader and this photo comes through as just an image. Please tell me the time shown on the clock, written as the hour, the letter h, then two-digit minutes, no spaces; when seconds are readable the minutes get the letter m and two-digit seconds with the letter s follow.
5h00m49s
